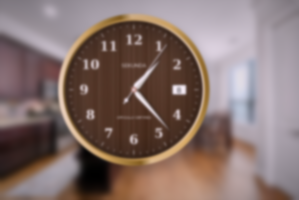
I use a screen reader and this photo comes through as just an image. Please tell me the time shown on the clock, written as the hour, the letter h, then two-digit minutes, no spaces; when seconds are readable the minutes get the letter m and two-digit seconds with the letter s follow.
1h23m06s
